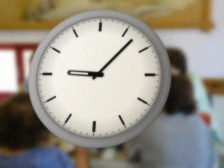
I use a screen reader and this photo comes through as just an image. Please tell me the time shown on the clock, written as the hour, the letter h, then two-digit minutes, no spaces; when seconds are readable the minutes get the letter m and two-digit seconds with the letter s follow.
9h07
